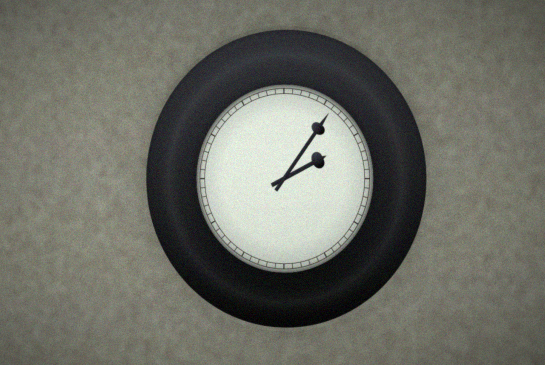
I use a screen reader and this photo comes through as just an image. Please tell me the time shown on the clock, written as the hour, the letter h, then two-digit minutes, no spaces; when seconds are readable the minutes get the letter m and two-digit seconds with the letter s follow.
2h06
